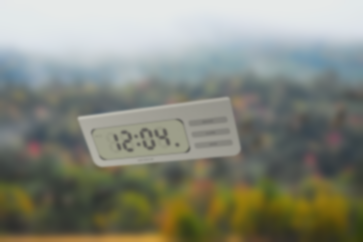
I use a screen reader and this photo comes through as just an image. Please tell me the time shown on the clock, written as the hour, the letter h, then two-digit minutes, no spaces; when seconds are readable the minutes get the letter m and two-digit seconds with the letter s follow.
12h04
